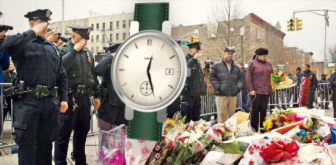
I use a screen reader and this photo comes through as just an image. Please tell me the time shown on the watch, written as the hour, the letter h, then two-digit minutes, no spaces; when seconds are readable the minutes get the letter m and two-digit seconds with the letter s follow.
12h27
